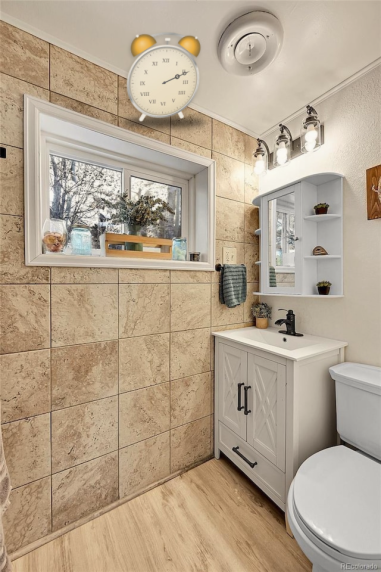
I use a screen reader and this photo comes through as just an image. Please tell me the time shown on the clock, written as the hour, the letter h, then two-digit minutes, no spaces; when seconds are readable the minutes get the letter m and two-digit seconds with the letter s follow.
2h11
